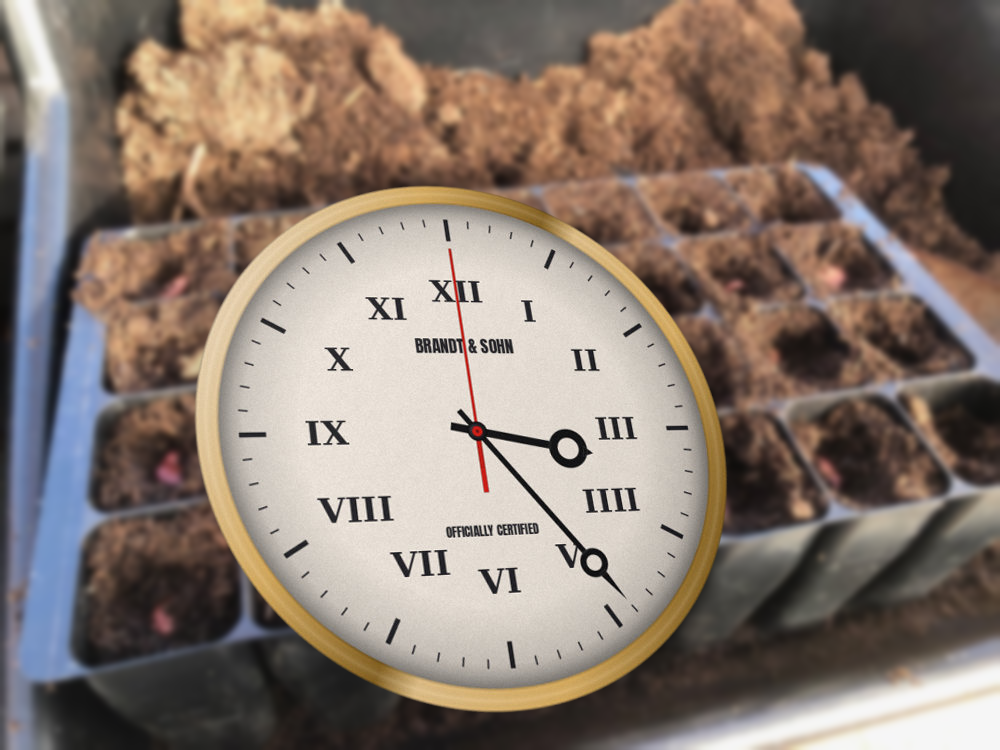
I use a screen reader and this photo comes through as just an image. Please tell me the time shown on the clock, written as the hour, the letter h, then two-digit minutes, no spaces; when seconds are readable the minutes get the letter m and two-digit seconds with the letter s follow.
3h24m00s
